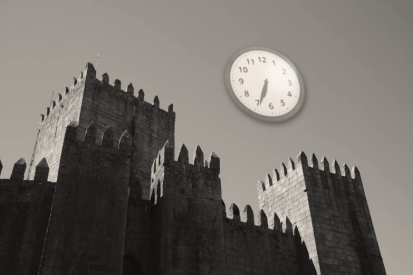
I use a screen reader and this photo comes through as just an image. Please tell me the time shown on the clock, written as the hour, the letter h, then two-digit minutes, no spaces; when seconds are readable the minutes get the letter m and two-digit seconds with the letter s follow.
6h34
